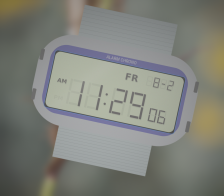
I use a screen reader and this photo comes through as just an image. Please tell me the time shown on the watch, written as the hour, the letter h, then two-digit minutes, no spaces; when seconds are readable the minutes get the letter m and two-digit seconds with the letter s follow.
11h29m06s
